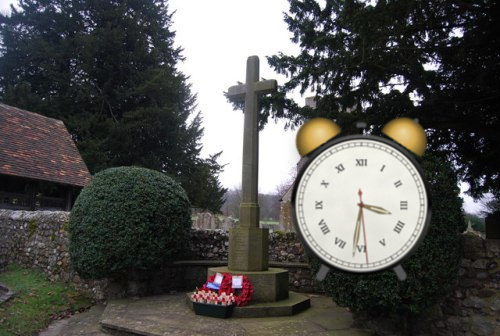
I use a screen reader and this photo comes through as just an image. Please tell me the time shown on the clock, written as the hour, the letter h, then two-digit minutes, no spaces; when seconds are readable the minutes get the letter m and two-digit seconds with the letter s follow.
3h31m29s
